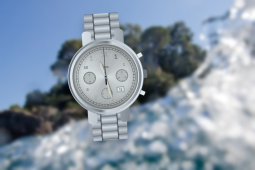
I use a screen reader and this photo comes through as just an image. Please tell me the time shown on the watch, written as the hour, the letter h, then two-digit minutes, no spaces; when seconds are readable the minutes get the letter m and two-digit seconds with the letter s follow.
11h28
